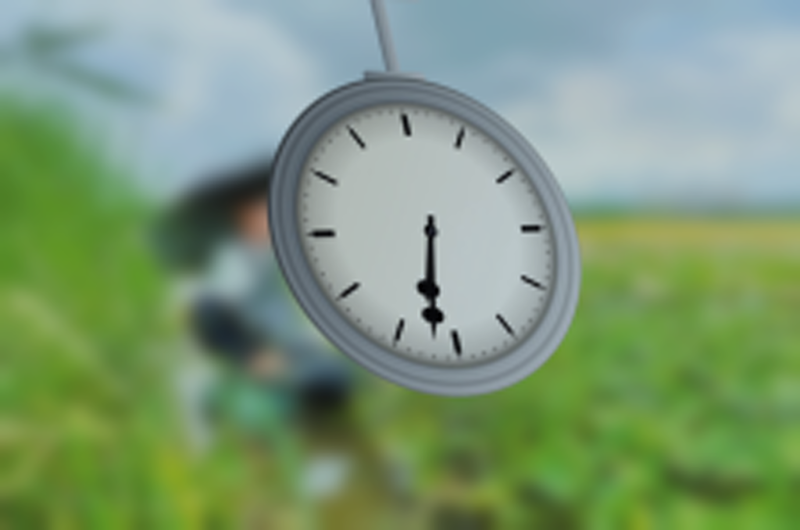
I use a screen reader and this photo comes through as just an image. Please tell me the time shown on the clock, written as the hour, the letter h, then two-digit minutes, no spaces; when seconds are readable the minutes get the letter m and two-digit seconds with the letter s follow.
6h32
